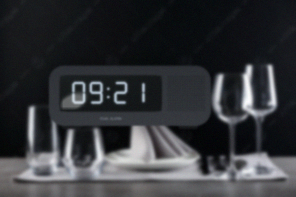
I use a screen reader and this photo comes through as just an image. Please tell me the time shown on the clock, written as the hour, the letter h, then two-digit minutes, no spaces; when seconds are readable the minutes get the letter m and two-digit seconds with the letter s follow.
9h21
